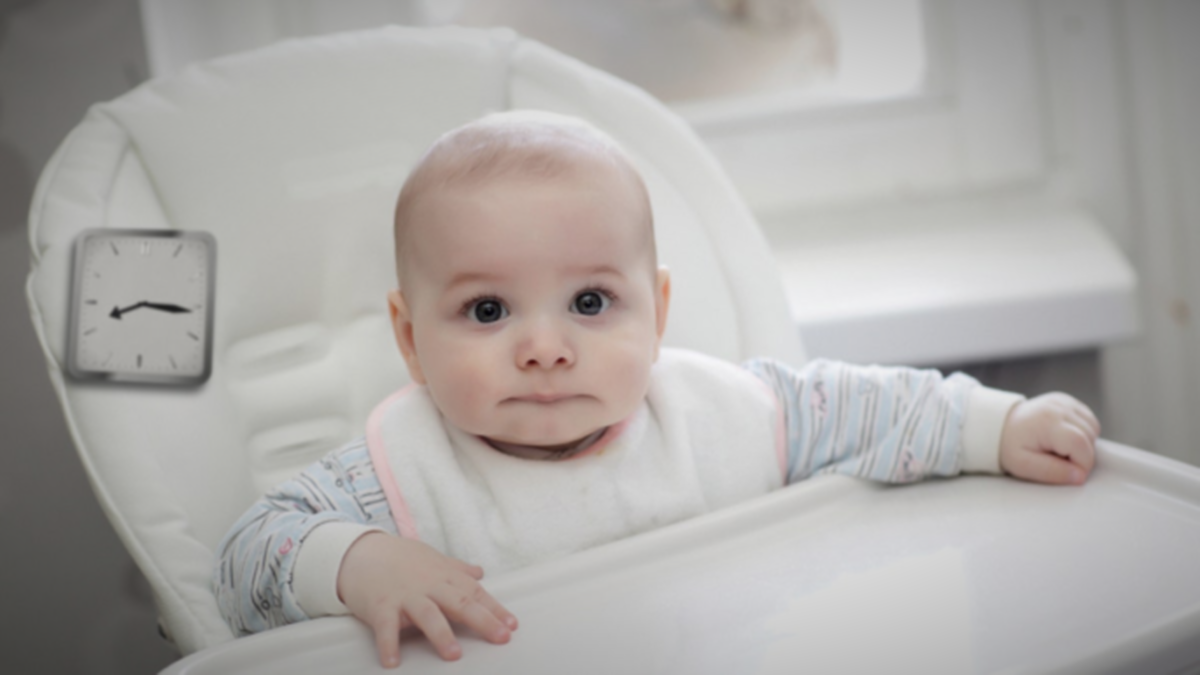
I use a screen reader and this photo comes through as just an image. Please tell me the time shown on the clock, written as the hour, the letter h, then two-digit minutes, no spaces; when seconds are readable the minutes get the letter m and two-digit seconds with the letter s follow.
8h16
